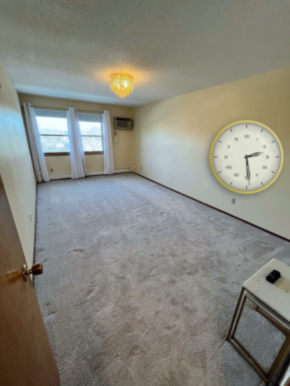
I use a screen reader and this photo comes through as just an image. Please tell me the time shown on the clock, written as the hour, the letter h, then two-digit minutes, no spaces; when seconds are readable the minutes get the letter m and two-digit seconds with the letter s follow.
2h29
